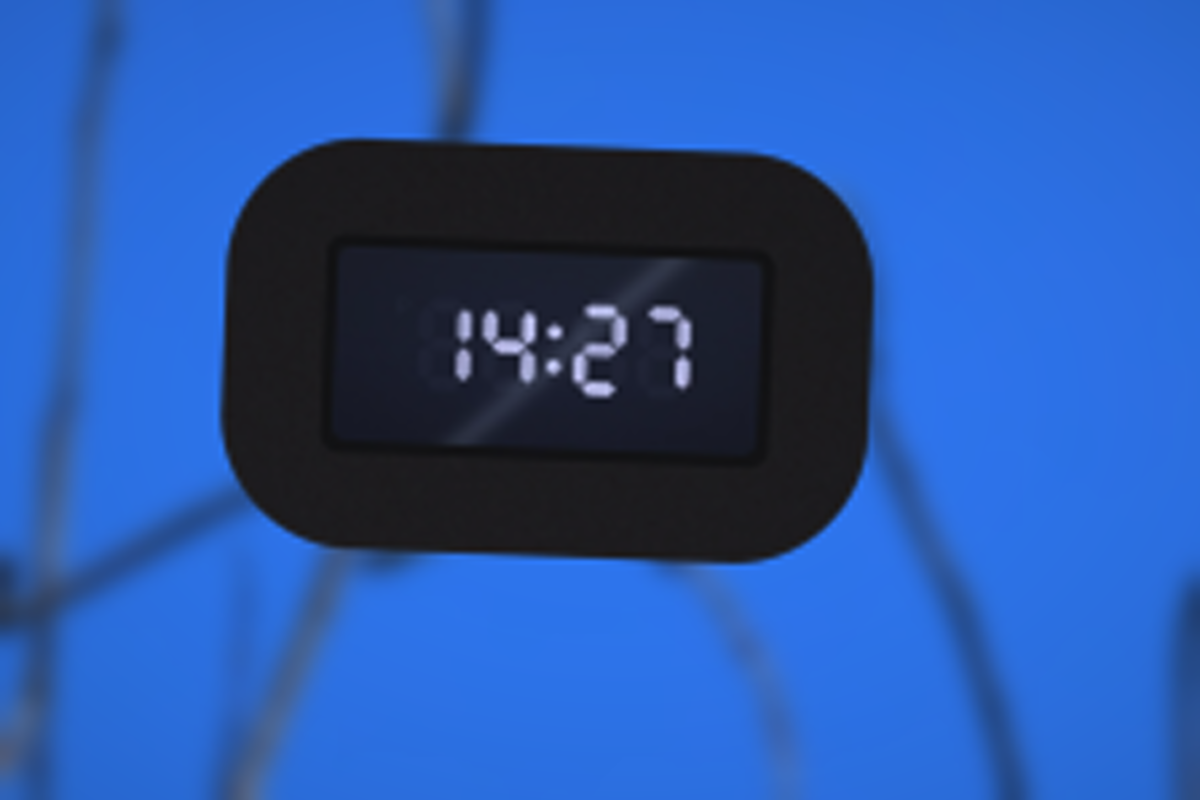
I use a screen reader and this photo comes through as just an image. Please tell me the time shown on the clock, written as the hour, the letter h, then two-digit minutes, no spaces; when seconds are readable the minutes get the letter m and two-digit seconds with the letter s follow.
14h27
